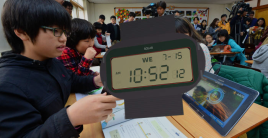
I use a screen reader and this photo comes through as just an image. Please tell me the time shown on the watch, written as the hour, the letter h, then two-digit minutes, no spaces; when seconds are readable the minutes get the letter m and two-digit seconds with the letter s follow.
10h52m12s
